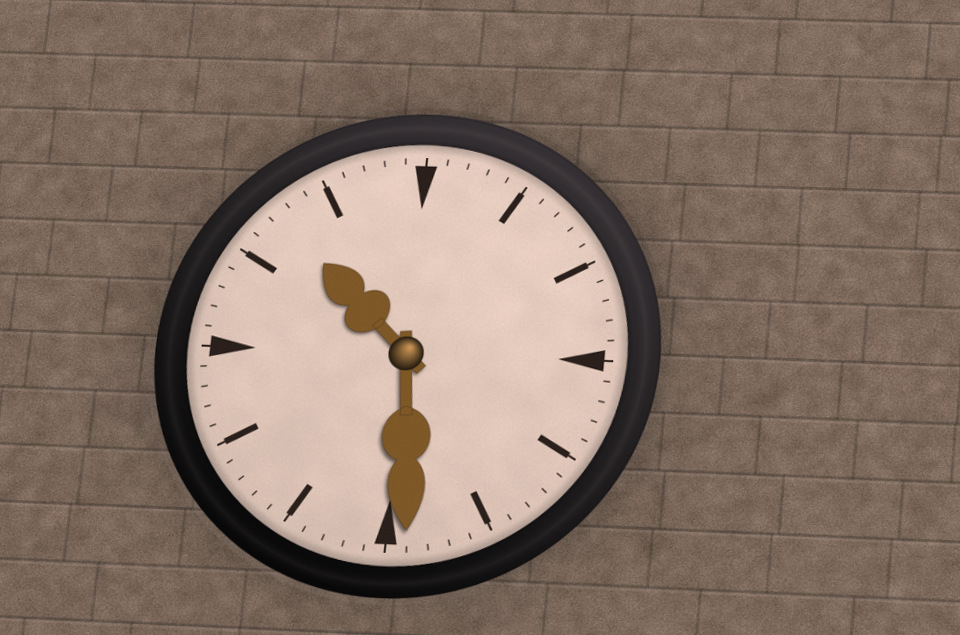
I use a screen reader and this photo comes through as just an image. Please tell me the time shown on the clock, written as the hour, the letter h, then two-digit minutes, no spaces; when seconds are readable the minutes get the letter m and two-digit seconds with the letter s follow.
10h29
